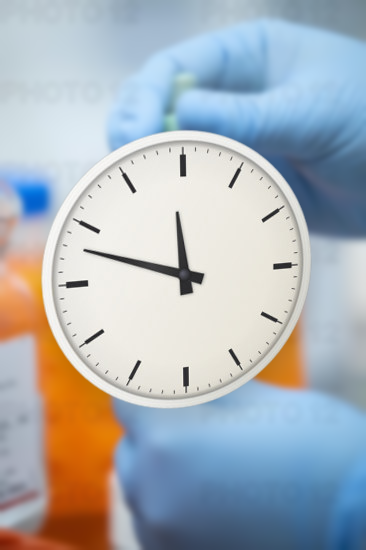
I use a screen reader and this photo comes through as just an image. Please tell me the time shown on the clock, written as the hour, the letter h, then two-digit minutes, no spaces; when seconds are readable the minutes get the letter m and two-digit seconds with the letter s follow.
11h48
